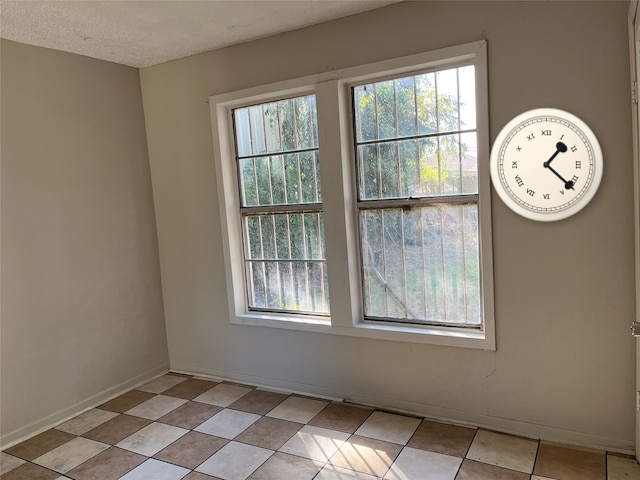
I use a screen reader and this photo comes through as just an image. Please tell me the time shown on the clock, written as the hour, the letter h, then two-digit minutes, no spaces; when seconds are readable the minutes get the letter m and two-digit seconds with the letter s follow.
1h22
